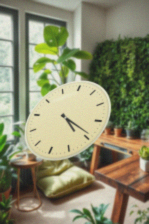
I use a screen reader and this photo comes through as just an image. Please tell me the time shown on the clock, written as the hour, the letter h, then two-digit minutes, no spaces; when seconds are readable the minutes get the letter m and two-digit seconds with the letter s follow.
4h19
